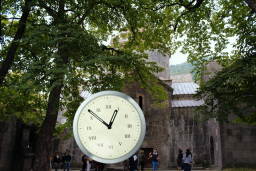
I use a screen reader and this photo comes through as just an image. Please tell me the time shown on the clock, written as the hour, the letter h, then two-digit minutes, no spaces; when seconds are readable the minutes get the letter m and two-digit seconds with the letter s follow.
12h52
